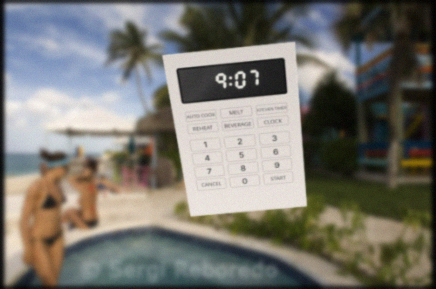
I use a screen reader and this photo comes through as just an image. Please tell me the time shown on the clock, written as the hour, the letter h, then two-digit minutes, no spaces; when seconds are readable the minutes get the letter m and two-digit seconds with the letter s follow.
9h07
